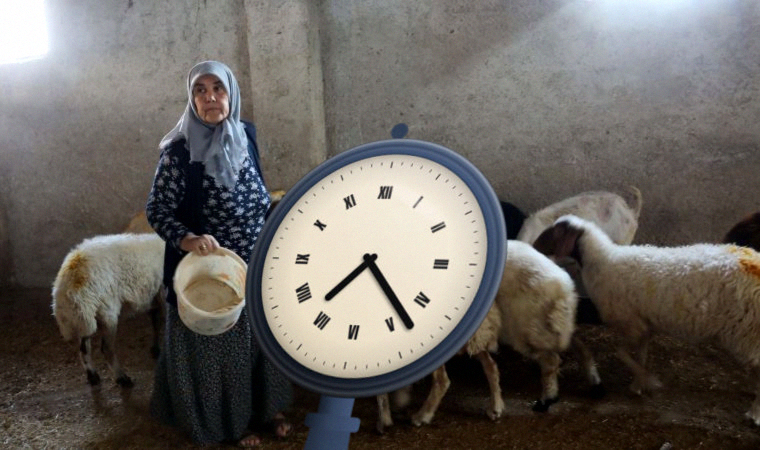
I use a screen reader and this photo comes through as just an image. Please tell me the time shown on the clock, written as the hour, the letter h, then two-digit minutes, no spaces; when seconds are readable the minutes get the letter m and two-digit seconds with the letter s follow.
7h23
